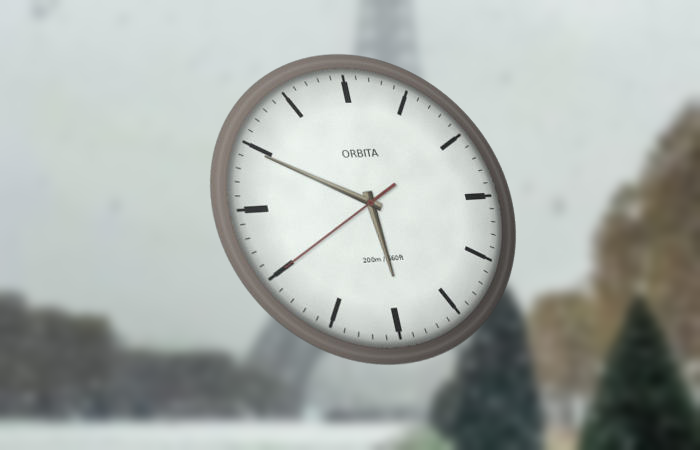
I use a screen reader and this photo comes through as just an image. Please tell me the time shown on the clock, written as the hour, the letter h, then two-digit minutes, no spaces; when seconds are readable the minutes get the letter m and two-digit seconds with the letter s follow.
5h49m40s
